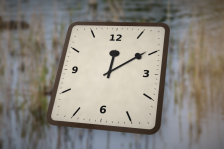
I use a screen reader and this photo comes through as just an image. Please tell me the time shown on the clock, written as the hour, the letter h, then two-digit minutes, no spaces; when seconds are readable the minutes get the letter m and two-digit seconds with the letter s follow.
12h09
